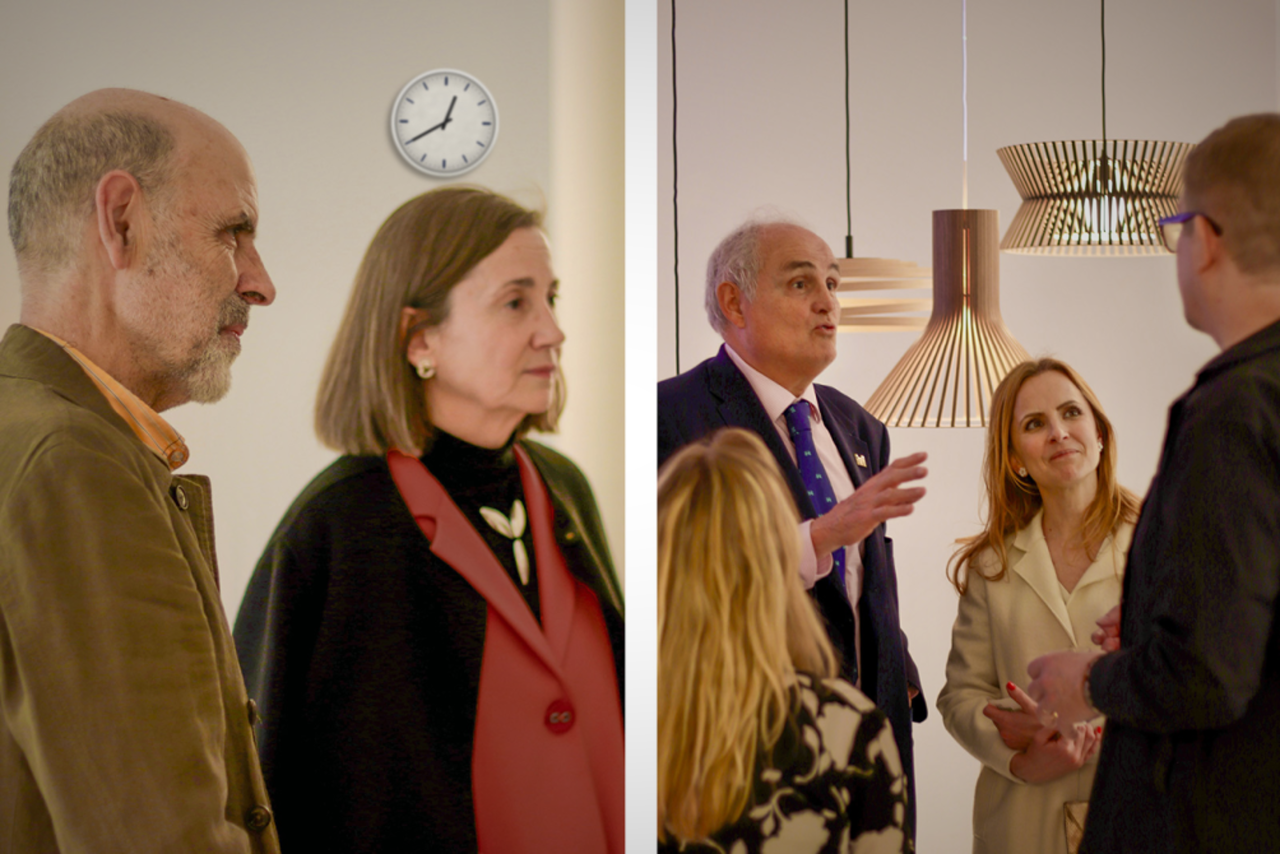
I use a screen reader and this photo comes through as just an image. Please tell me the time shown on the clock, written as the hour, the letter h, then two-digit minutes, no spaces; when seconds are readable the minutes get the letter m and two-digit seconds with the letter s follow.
12h40
